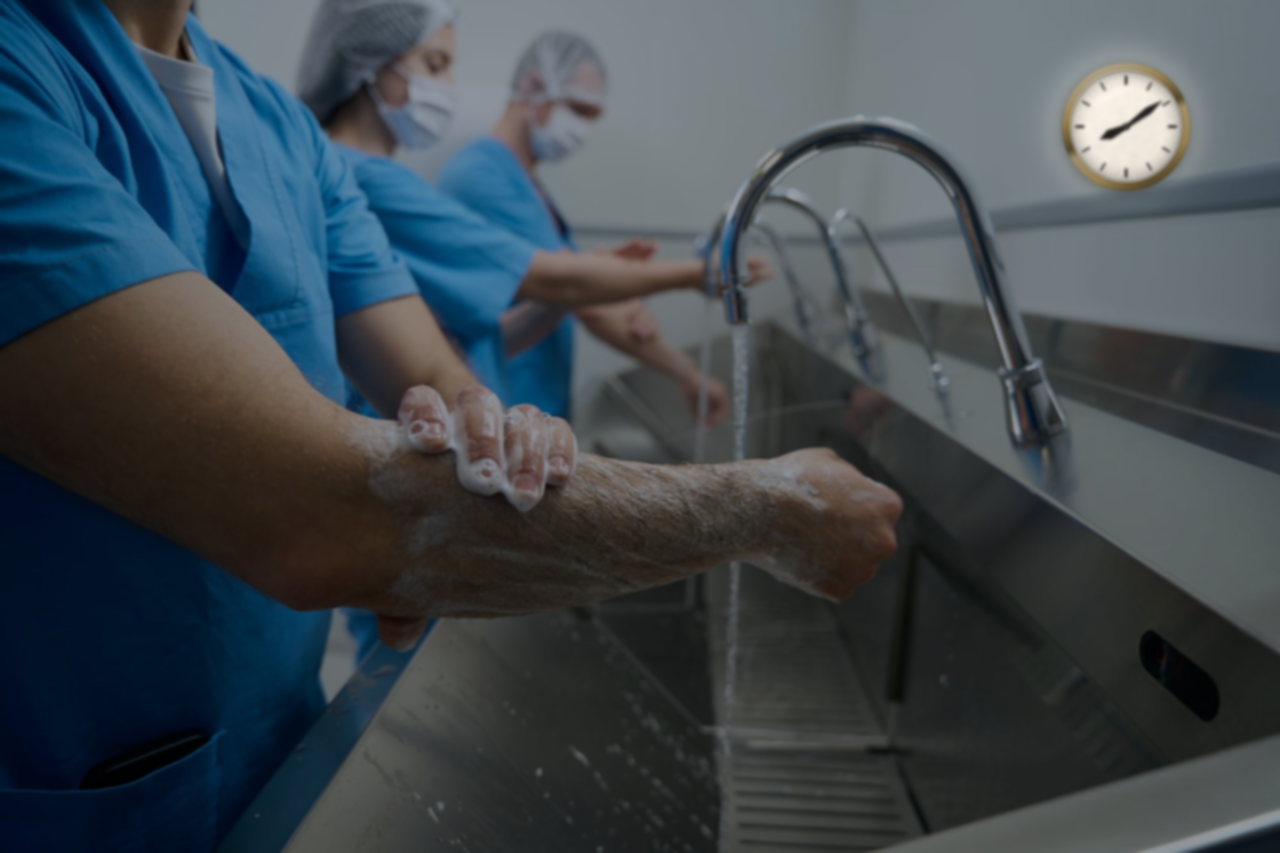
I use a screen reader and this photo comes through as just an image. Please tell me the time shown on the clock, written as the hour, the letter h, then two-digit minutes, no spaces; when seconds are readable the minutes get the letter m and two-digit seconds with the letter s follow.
8h09
